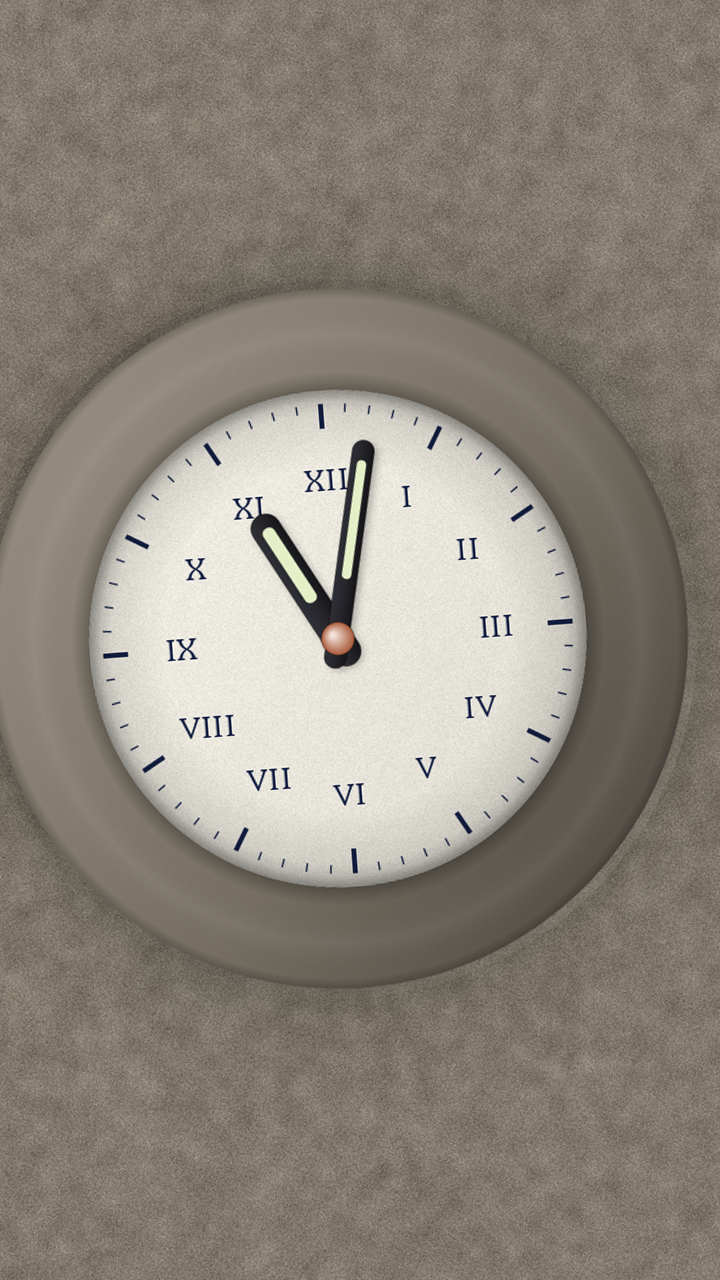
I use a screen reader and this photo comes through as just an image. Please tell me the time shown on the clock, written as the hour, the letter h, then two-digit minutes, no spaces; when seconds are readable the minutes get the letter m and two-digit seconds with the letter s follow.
11h02
